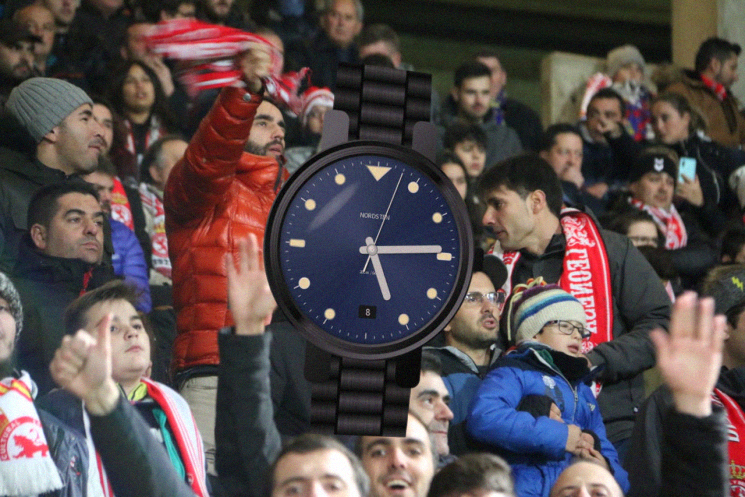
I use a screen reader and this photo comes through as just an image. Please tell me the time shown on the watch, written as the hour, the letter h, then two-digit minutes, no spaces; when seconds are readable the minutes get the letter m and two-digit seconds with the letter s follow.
5h14m03s
